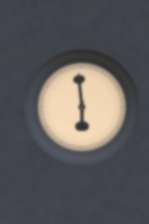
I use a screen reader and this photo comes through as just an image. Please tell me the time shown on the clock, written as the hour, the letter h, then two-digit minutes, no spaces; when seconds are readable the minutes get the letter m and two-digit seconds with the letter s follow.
5h59
